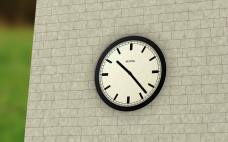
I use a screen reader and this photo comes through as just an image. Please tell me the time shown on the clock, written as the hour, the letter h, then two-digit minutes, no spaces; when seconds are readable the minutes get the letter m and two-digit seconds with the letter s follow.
10h23
